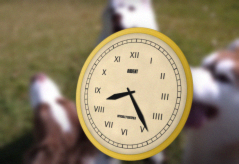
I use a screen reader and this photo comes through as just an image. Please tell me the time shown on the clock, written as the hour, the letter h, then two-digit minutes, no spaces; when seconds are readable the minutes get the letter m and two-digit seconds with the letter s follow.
8h24
